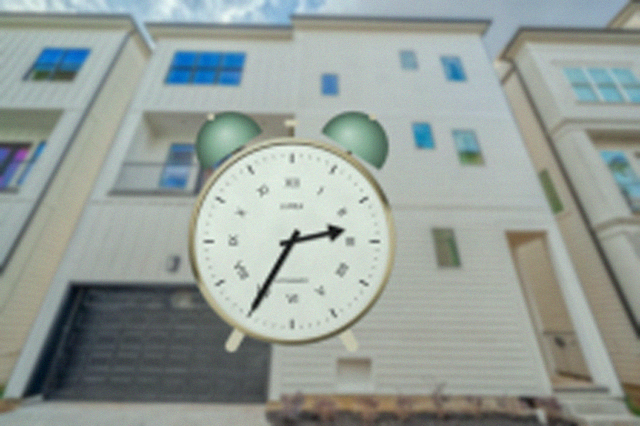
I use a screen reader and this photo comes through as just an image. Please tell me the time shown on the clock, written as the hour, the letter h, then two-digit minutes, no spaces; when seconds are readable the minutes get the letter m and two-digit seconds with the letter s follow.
2h35
